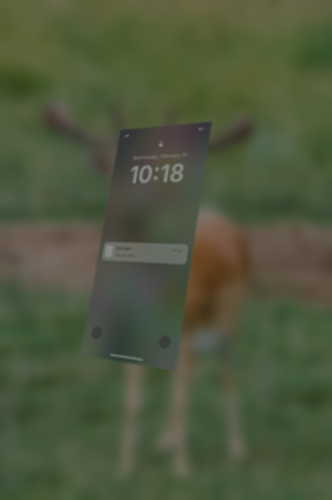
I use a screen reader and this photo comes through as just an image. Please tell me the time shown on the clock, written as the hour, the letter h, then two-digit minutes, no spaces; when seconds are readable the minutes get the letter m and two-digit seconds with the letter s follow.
10h18
